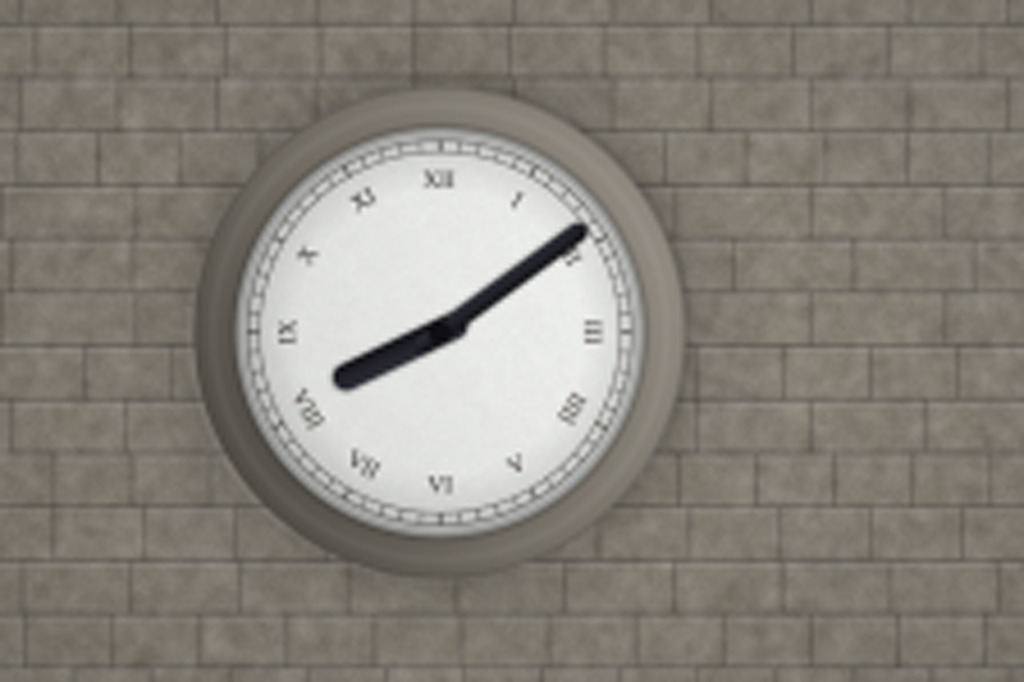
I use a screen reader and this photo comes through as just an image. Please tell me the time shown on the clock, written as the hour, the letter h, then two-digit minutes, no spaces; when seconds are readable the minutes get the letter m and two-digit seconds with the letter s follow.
8h09
